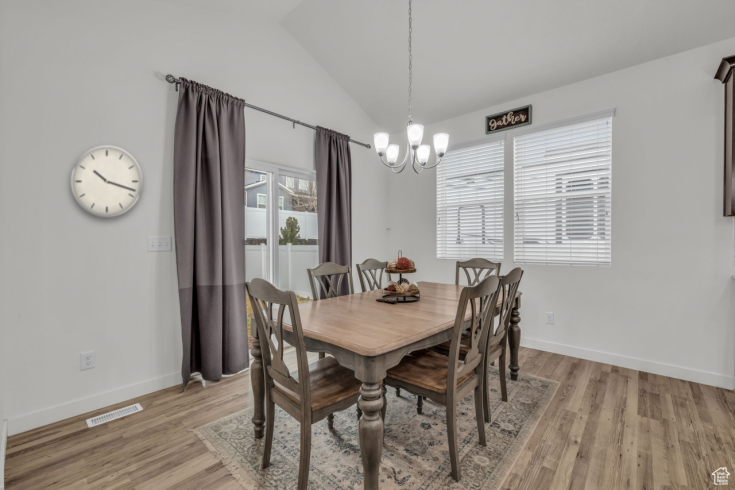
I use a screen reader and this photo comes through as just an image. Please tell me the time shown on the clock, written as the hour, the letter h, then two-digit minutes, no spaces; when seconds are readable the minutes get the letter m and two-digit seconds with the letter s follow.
10h18
